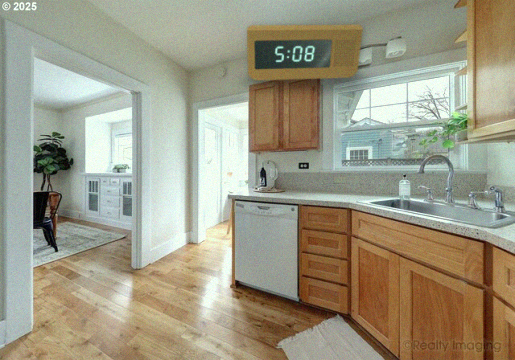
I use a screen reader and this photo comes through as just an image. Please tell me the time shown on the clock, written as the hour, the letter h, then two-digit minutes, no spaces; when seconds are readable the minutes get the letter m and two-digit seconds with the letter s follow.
5h08
